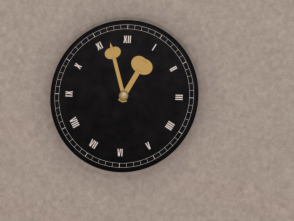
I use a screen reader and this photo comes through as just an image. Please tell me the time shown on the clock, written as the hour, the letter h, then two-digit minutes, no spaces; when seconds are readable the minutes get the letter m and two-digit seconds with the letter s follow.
12h57
